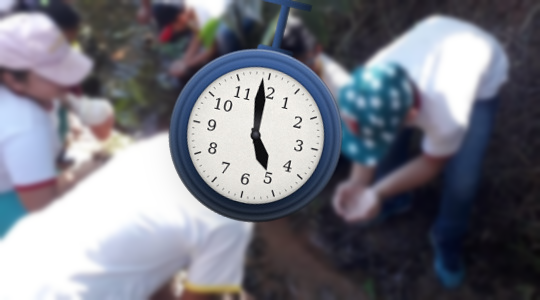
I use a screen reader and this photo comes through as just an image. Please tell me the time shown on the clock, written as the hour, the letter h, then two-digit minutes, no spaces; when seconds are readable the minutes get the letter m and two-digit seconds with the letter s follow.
4h59
